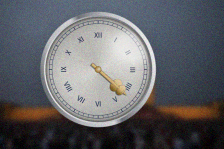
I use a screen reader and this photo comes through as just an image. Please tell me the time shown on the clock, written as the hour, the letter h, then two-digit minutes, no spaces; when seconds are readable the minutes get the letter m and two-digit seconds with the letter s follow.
4h22
